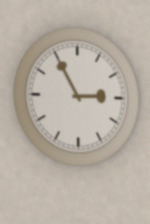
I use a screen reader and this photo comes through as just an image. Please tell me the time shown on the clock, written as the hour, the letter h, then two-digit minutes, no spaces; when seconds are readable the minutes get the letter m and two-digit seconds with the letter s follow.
2h55
